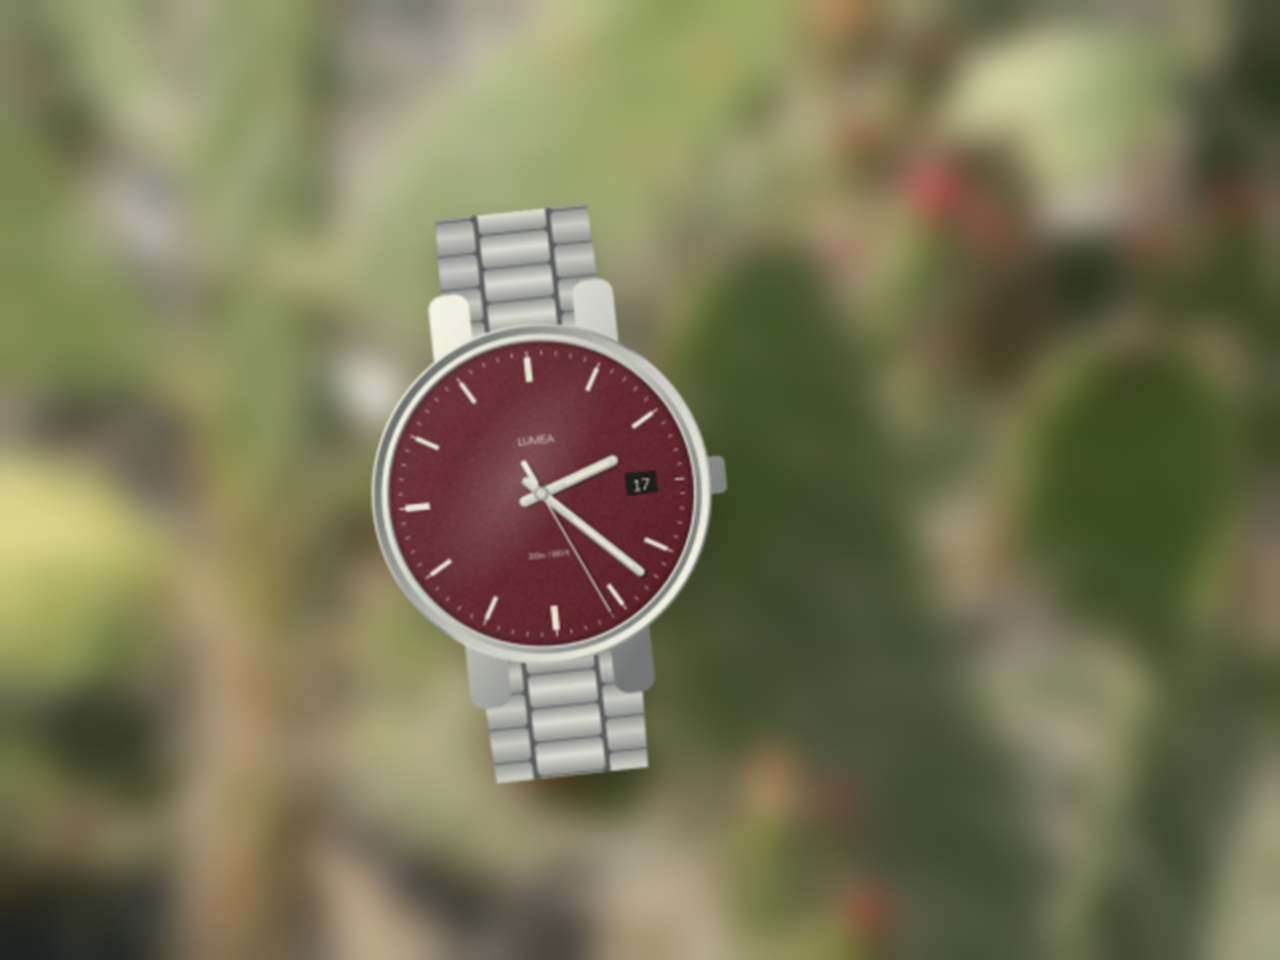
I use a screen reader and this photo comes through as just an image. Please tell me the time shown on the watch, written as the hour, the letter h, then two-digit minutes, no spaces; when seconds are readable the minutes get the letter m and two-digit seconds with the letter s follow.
2h22m26s
